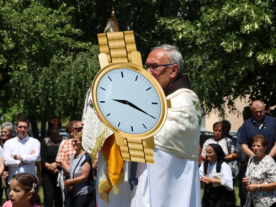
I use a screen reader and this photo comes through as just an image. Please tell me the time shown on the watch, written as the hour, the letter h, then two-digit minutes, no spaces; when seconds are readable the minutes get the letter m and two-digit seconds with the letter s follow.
9h20
